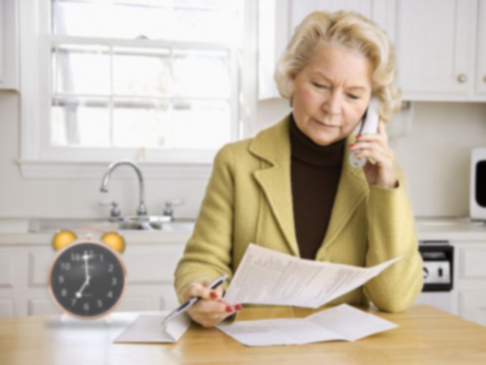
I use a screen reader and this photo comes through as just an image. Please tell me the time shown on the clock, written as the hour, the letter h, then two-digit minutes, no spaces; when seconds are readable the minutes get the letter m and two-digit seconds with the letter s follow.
6h59
